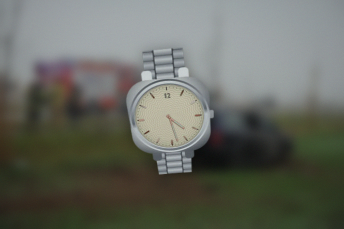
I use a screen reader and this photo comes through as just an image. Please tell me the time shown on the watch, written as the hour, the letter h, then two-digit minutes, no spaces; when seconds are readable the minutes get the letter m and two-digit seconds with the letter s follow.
4h28
